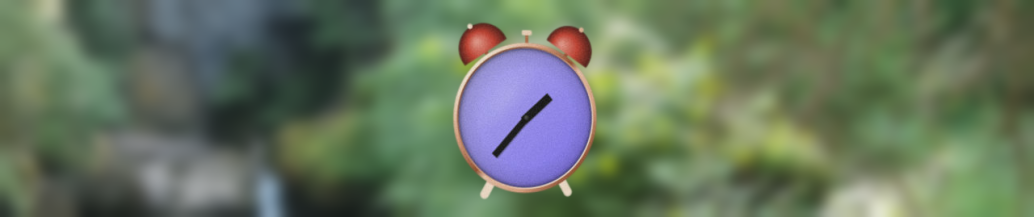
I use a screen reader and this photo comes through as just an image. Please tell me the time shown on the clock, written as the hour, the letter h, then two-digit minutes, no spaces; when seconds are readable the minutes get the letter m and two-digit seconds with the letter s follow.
1h37
